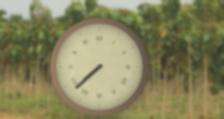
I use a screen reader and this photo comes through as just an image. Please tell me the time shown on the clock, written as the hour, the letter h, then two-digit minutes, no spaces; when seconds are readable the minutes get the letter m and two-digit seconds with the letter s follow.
7h38
